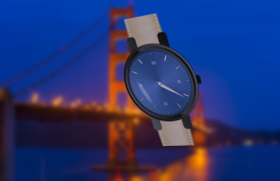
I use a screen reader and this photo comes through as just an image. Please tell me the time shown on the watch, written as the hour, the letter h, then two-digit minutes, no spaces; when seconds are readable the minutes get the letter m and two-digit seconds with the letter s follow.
4h21
